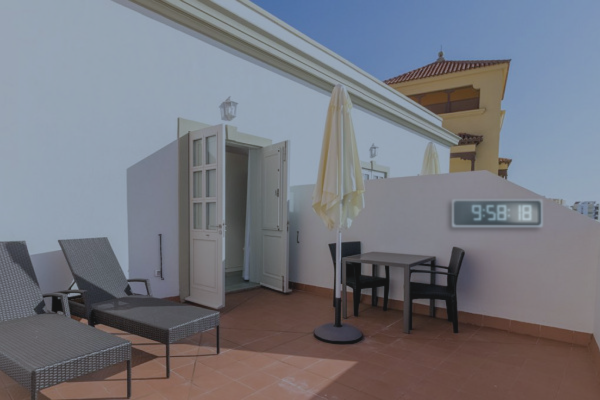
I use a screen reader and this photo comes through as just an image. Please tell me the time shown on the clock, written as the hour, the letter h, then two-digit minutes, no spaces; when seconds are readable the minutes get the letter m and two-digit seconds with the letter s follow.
9h58m18s
